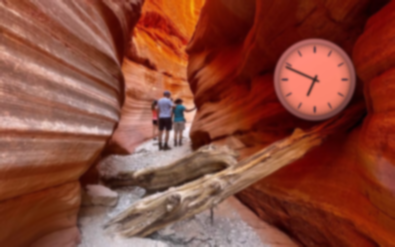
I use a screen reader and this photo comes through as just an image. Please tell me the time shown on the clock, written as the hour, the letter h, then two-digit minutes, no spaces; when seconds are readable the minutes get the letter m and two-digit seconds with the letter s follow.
6h49
